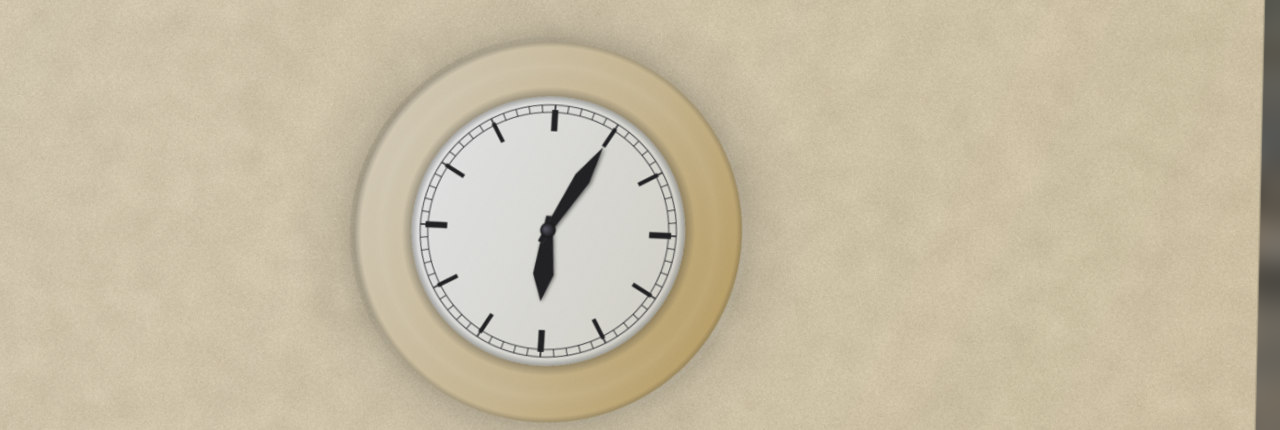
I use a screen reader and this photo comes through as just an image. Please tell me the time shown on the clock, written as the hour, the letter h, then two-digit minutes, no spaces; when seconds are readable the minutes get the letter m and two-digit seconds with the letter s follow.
6h05
